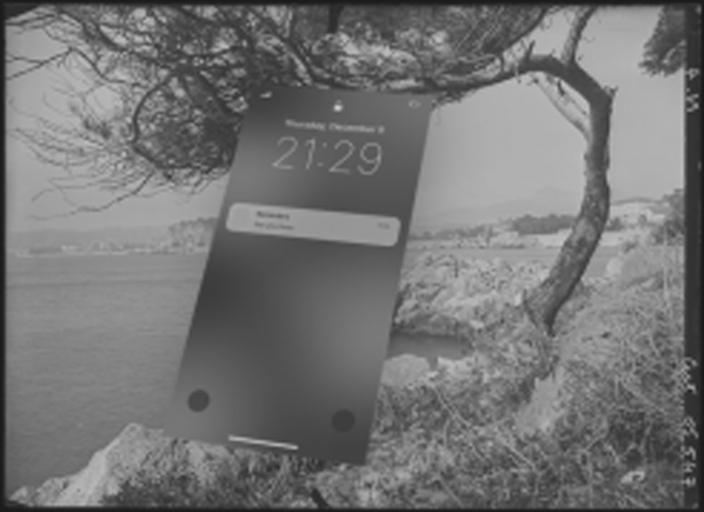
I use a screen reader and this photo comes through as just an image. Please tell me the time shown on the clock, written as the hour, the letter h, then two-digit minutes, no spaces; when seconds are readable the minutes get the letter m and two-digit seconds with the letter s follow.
21h29
